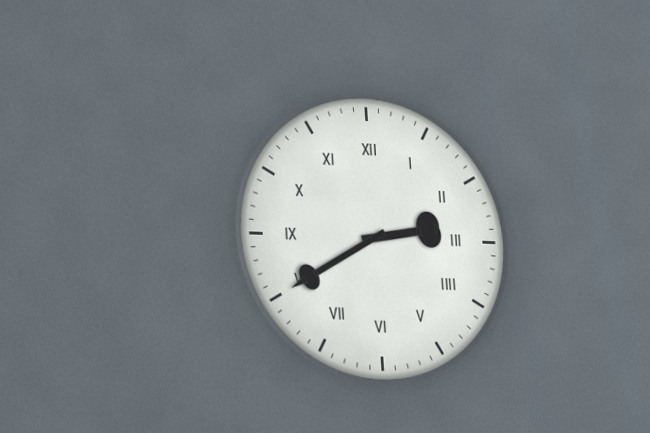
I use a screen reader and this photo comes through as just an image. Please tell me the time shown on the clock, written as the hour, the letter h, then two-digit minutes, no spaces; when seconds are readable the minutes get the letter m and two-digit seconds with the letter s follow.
2h40
